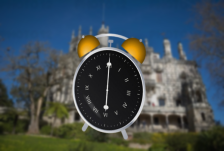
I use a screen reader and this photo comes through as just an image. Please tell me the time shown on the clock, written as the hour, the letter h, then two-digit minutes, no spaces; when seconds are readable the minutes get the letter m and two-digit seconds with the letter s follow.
6h00
